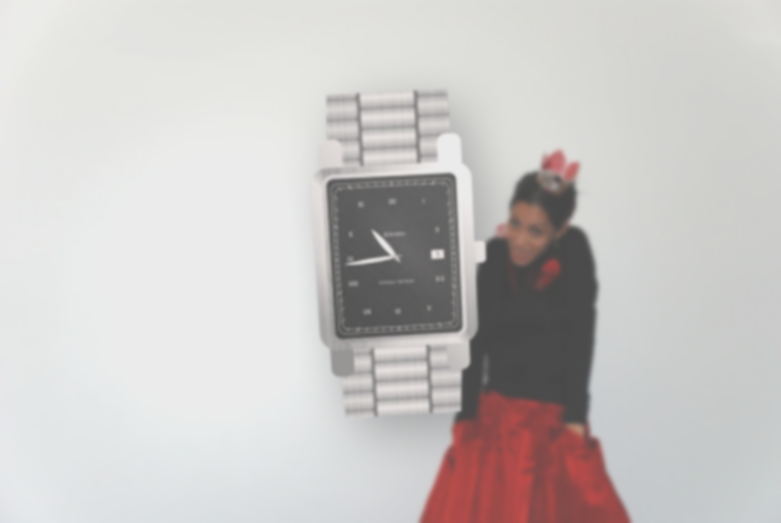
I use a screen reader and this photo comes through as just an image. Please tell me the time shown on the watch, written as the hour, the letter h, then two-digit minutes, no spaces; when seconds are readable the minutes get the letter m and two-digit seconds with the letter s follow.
10h44
